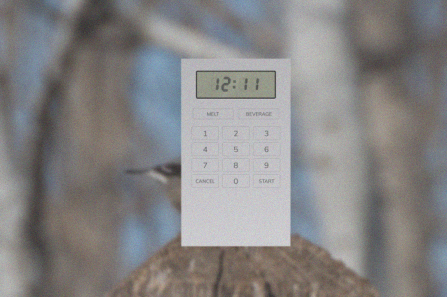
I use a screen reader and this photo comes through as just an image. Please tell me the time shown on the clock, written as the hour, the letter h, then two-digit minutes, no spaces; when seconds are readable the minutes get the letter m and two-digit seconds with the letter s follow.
12h11
